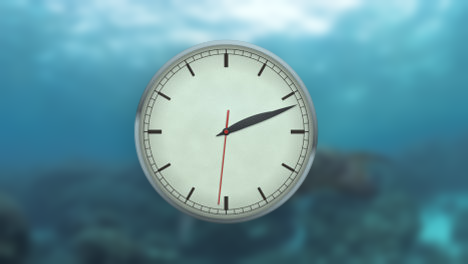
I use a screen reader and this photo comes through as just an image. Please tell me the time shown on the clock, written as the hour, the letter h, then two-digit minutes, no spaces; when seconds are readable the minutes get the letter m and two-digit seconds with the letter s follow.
2h11m31s
